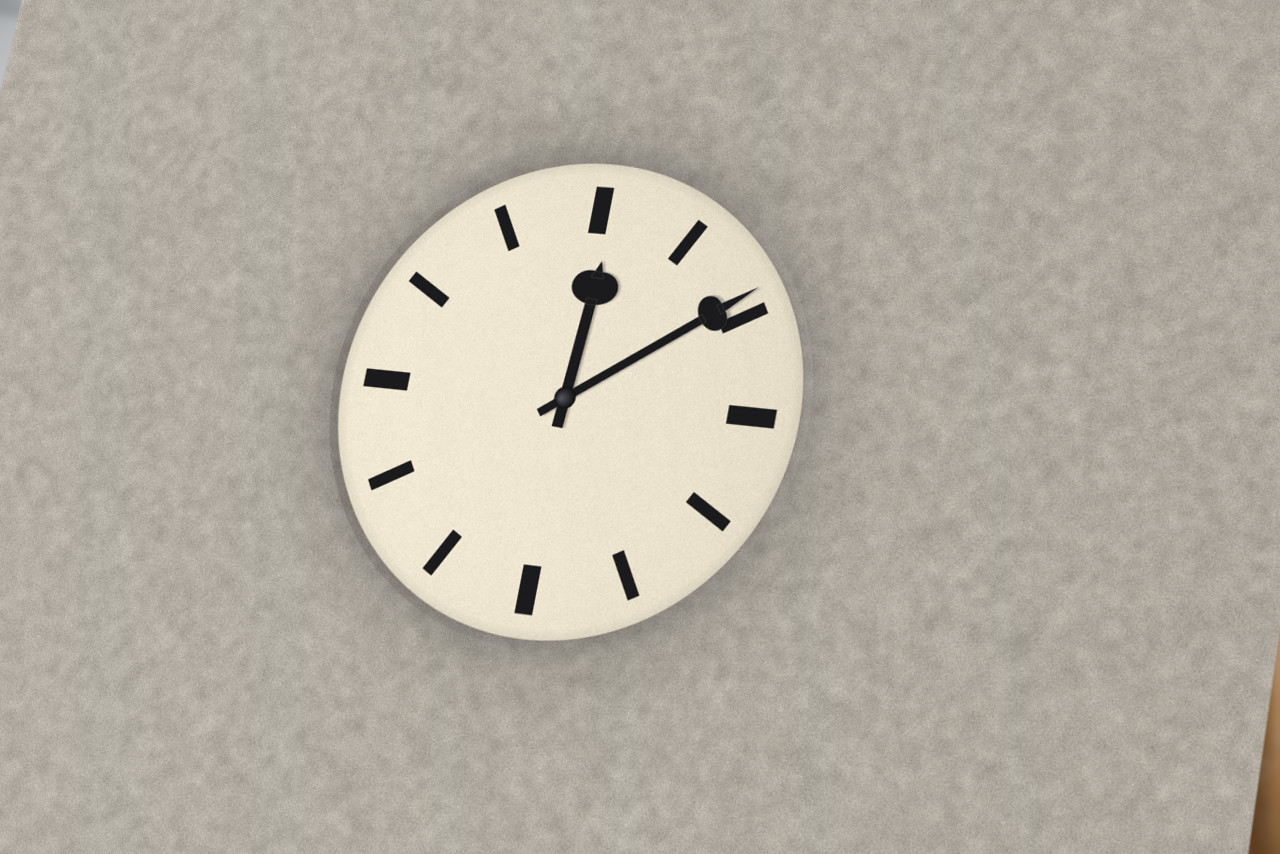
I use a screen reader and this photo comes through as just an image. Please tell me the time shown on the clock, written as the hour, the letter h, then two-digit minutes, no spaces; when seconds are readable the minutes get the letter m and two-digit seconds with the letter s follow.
12h09
